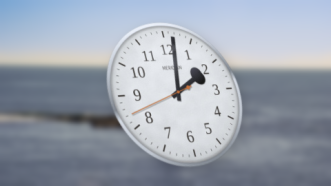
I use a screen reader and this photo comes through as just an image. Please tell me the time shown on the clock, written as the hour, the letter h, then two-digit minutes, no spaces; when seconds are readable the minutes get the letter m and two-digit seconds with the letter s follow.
2h01m42s
